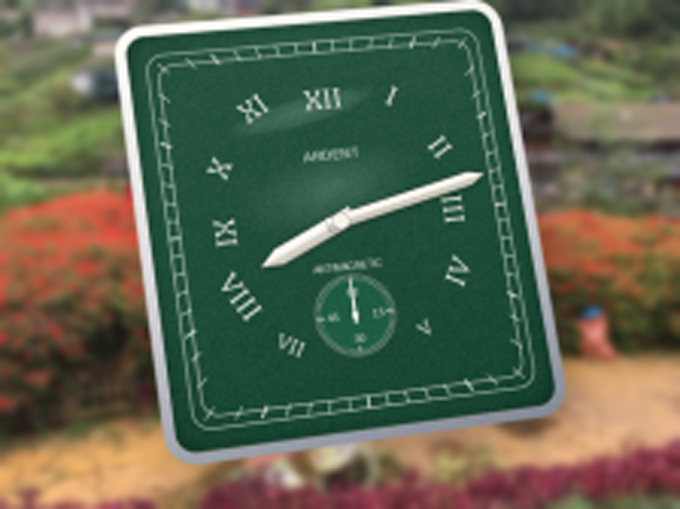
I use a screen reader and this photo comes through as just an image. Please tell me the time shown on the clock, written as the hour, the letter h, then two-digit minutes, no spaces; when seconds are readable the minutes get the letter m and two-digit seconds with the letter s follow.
8h13
